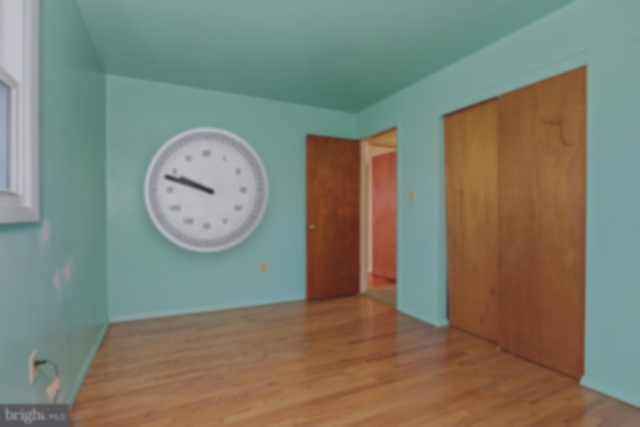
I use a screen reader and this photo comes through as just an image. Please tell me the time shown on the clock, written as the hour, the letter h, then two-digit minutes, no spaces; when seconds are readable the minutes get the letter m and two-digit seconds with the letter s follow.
9h48
